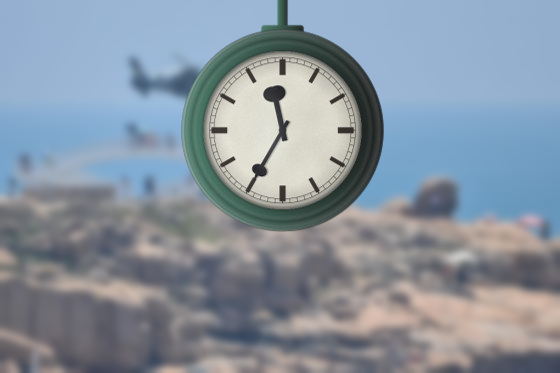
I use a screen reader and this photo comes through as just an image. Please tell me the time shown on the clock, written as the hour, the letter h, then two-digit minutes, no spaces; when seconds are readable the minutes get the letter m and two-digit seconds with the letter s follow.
11h35
